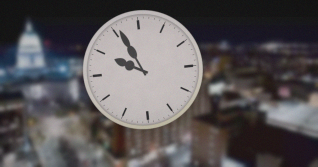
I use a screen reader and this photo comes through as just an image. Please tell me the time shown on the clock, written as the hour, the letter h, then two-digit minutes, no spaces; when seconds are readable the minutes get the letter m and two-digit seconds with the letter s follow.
9h56
